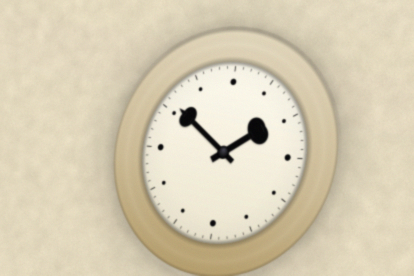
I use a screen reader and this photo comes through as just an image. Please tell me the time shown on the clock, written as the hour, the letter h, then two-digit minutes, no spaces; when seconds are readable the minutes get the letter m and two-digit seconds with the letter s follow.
1h51
